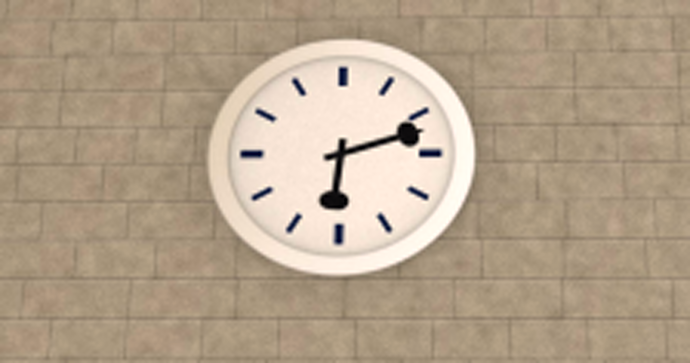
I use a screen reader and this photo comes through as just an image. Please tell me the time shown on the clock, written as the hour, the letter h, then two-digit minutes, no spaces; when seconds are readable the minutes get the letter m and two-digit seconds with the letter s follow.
6h12
